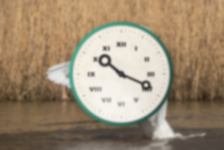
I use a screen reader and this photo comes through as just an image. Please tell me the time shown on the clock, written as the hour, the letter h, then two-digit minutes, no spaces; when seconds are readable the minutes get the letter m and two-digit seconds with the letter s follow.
10h19
